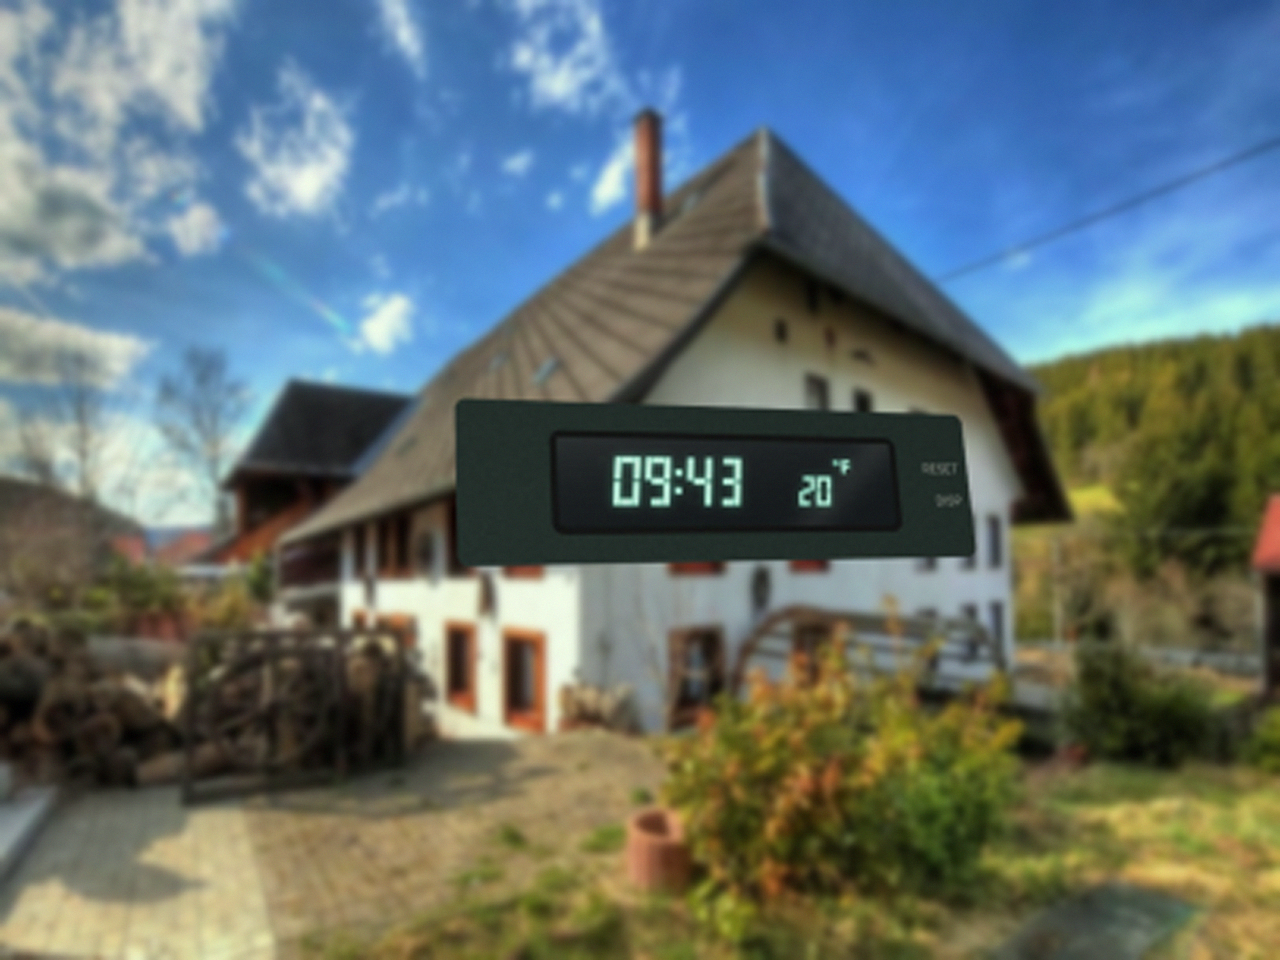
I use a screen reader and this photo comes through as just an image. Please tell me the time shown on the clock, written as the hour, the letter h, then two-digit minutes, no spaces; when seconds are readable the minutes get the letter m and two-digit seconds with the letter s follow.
9h43
